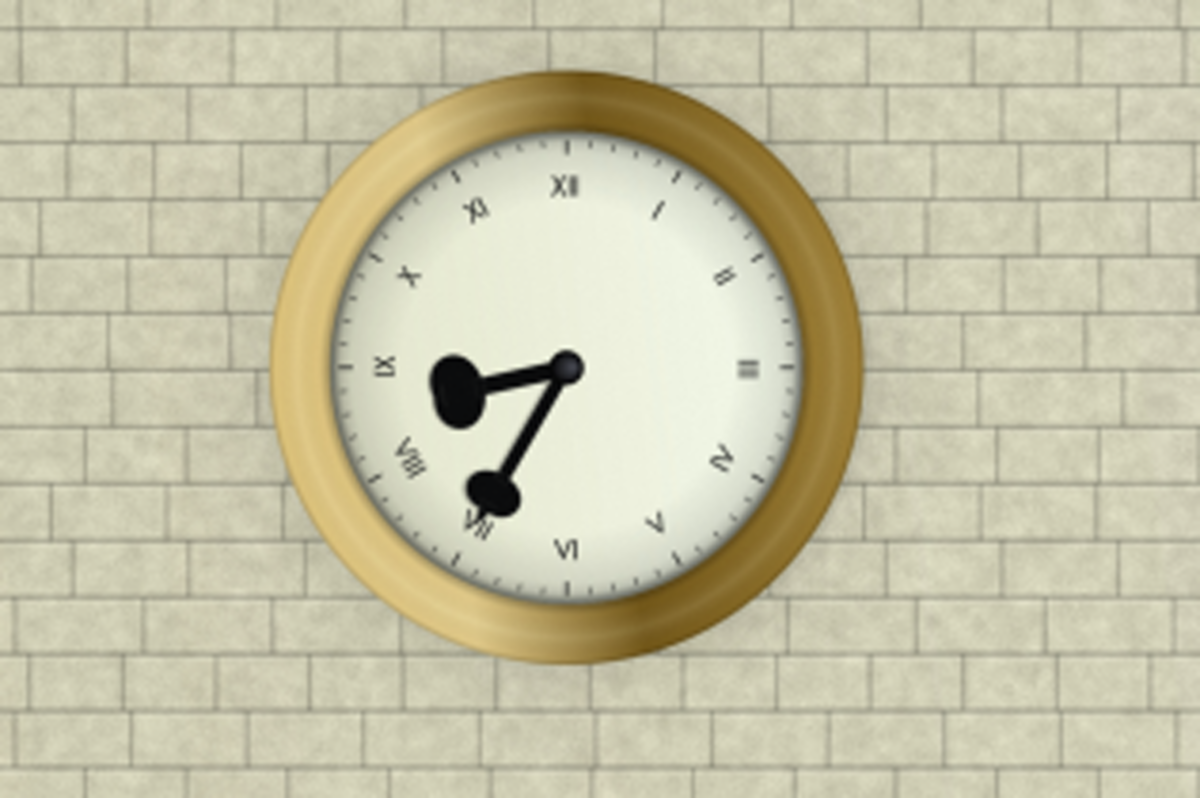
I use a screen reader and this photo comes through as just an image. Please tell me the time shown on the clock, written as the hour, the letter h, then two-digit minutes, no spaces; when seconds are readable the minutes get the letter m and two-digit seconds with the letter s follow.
8h35
